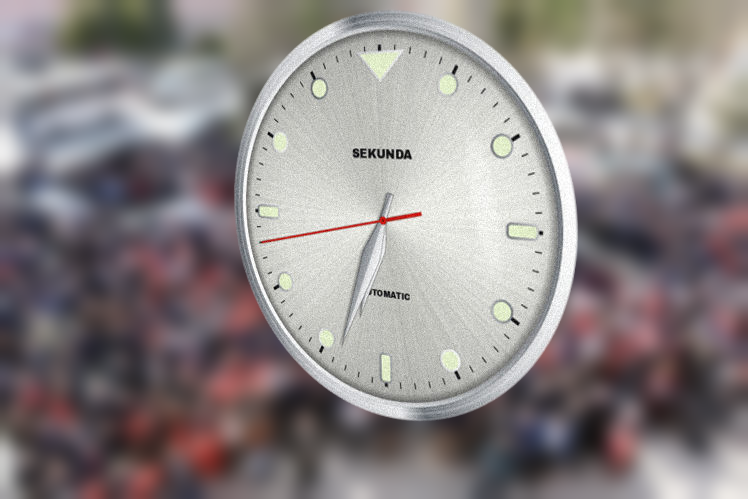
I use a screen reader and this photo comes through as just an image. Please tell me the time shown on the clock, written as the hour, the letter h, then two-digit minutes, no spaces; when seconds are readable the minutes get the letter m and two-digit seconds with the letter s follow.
6h33m43s
